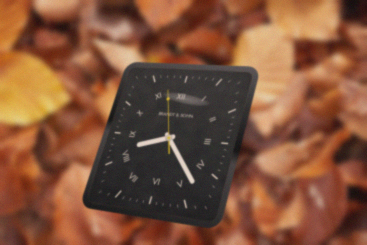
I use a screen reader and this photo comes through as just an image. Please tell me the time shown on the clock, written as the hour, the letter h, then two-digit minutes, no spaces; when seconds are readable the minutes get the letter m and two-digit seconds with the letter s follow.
8h22m57s
